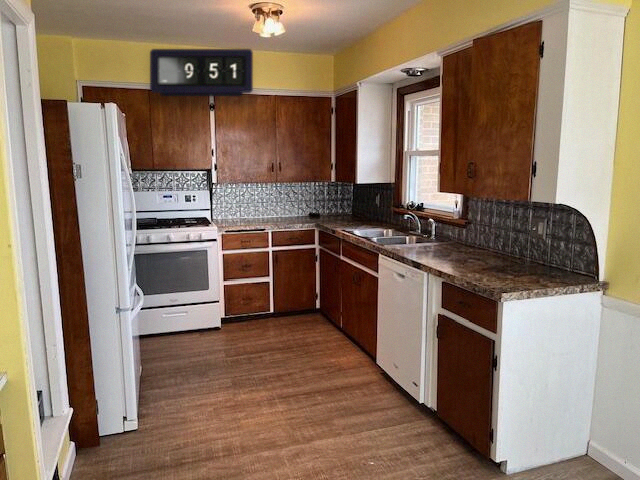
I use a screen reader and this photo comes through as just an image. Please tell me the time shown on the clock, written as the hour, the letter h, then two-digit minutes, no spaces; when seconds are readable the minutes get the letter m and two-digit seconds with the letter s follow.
9h51
